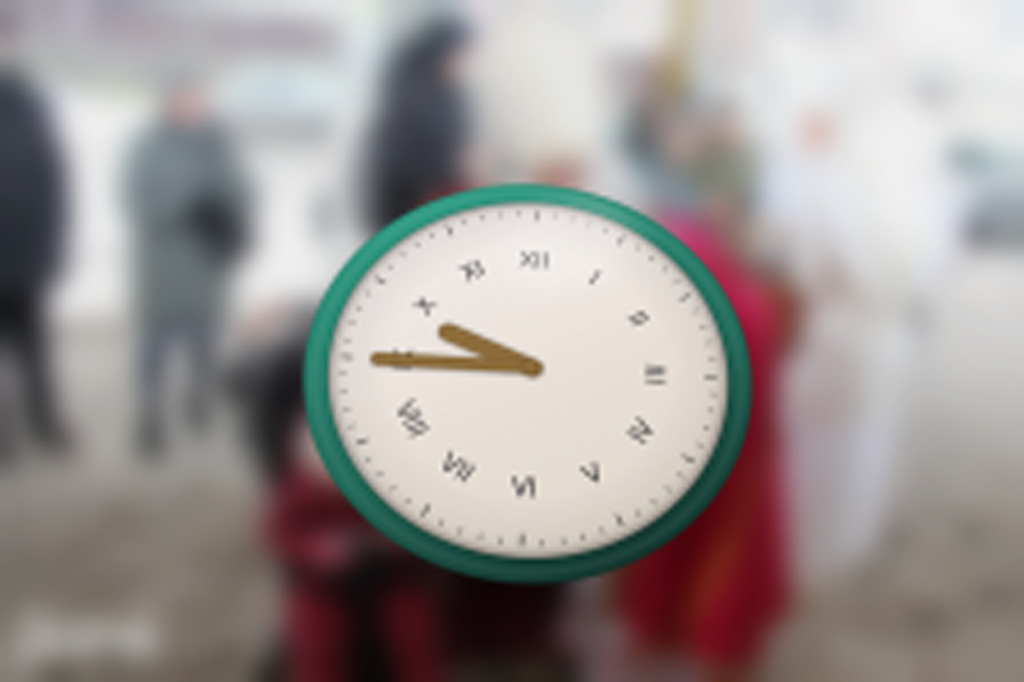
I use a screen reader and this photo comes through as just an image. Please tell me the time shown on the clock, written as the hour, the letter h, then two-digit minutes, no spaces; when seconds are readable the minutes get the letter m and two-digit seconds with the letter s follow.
9h45
